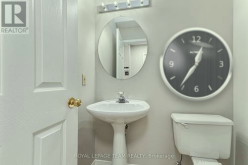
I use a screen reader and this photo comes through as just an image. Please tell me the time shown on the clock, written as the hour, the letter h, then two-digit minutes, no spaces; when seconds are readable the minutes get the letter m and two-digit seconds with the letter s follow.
12h36
